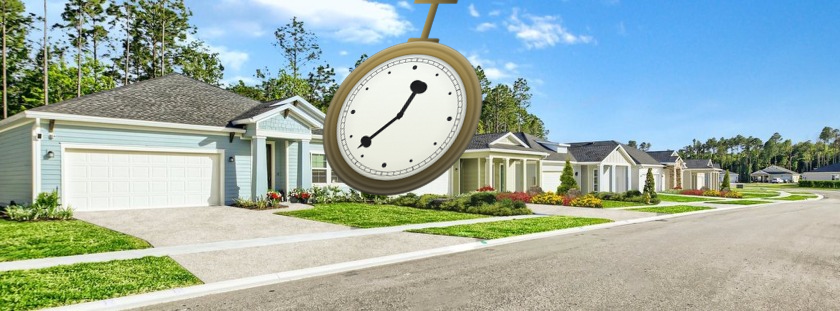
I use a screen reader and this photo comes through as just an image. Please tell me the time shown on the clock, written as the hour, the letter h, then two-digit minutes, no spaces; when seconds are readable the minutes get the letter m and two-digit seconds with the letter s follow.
12h37
